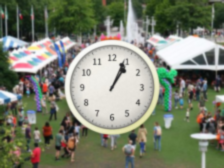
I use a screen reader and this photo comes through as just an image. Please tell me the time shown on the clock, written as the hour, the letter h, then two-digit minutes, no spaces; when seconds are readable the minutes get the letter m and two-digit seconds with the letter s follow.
1h04
